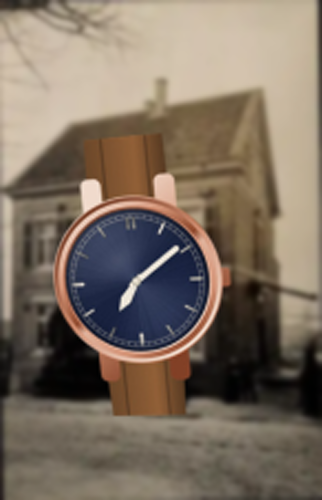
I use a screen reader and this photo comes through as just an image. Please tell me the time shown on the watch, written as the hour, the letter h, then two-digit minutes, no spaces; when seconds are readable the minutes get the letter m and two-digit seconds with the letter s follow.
7h09
